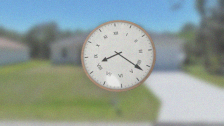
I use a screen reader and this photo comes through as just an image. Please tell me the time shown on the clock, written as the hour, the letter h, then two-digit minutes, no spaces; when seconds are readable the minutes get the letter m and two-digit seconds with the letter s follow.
8h22
